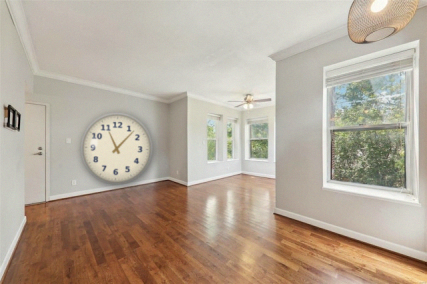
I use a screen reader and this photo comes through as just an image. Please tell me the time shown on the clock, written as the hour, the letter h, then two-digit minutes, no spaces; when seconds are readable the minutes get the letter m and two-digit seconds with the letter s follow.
11h07
